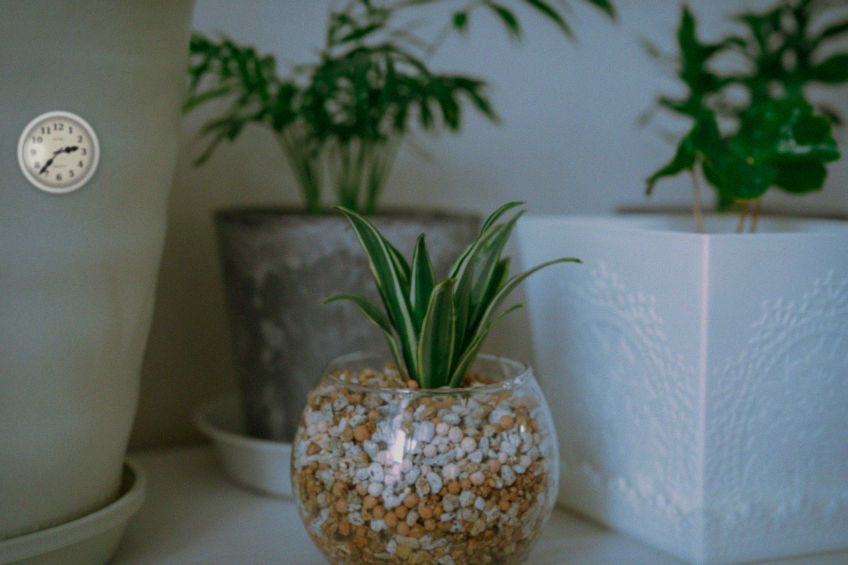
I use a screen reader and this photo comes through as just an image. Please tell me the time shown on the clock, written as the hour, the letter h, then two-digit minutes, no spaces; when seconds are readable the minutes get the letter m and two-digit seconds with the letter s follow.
2h37
